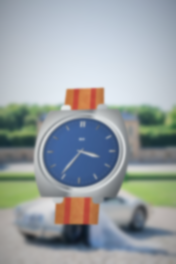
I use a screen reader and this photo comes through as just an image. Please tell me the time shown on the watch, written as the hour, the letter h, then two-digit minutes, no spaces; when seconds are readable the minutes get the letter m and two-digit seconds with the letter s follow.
3h36
